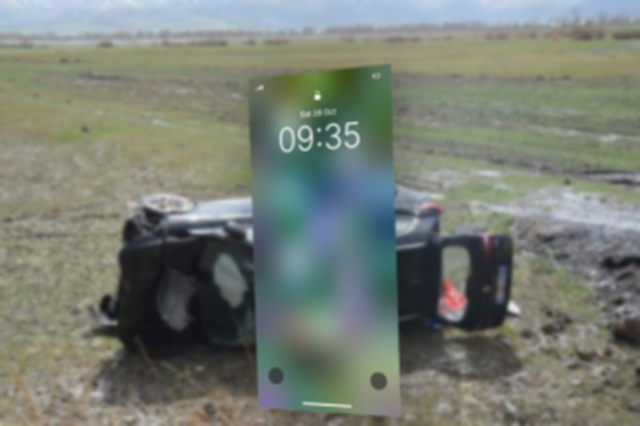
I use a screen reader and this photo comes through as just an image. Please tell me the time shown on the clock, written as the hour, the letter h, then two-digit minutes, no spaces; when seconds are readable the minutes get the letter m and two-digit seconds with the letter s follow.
9h35
